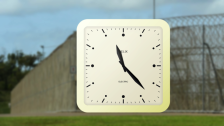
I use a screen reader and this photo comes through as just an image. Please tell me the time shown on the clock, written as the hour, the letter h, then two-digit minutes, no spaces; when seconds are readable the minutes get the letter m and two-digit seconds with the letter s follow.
11h23
